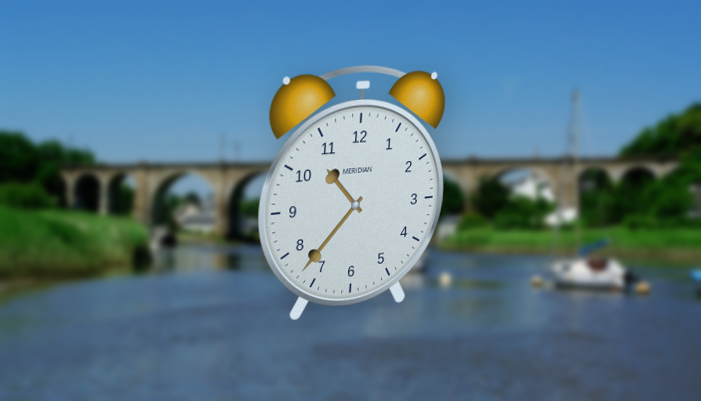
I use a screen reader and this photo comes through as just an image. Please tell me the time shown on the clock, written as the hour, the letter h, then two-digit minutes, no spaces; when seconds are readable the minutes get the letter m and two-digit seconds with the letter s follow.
10h37
